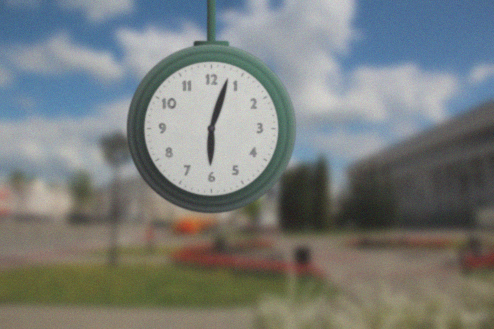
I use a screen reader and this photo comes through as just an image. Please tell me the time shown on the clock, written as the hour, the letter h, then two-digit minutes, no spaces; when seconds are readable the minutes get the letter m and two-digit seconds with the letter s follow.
6h03
